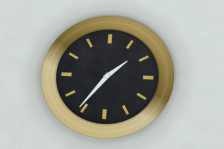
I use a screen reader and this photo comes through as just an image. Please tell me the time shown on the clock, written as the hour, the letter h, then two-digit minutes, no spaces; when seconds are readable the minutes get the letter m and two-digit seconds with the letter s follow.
1h36
